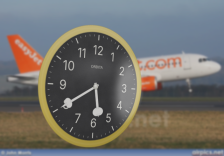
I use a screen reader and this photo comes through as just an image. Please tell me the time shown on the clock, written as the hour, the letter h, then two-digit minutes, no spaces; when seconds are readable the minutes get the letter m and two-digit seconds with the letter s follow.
5h40
